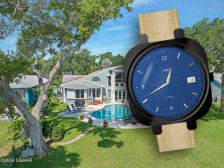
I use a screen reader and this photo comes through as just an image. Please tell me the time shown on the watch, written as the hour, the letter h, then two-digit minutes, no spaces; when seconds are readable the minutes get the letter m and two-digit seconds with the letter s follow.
12h41
